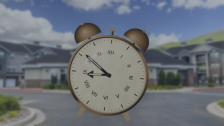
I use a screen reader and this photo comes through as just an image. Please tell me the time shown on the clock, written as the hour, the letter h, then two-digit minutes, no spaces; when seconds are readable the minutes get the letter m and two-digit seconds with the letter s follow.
8h51
